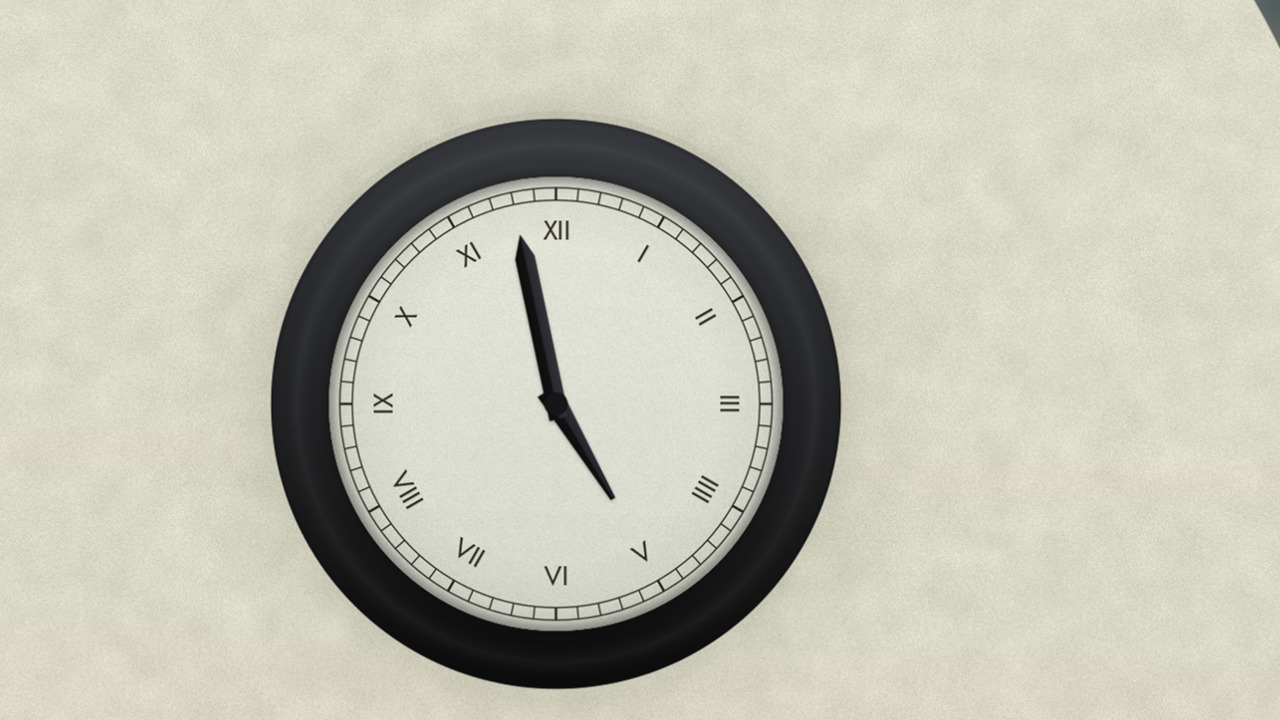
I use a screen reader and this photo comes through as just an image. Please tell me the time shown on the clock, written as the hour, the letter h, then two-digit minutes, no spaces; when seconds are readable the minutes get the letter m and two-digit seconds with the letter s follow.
4h58
